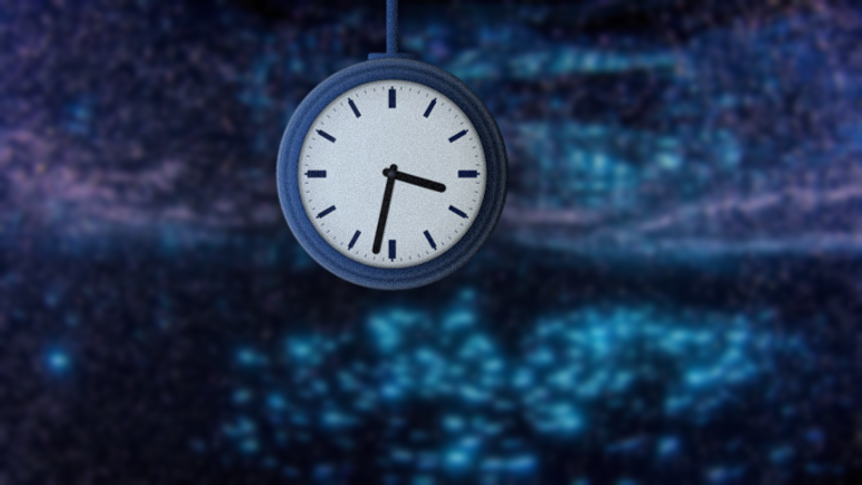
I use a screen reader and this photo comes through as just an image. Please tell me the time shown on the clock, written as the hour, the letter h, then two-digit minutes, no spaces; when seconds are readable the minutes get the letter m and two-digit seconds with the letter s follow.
3h32
